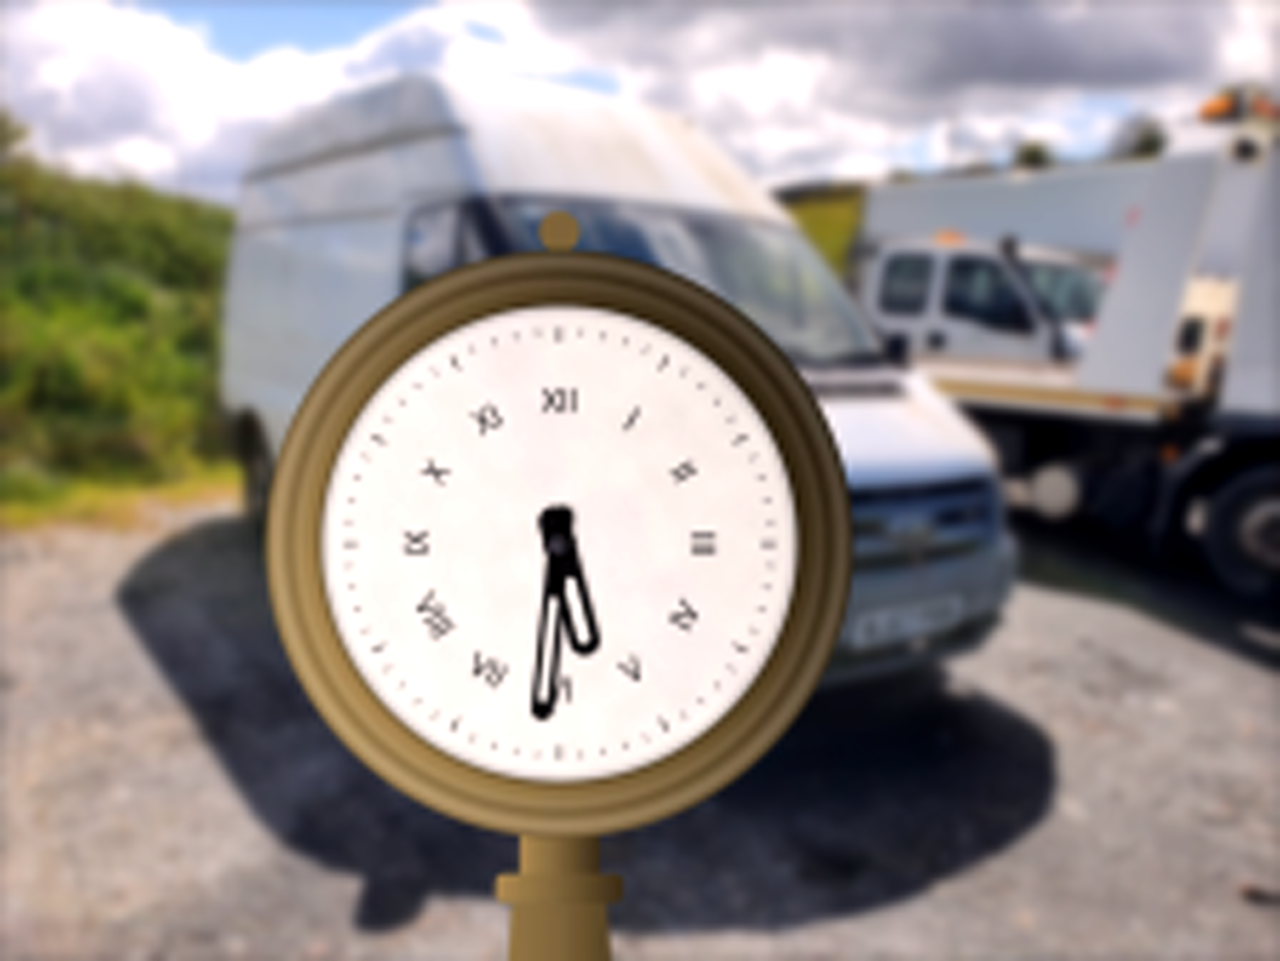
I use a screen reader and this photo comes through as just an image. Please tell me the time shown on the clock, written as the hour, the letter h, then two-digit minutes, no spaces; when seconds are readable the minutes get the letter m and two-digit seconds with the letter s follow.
5h31
